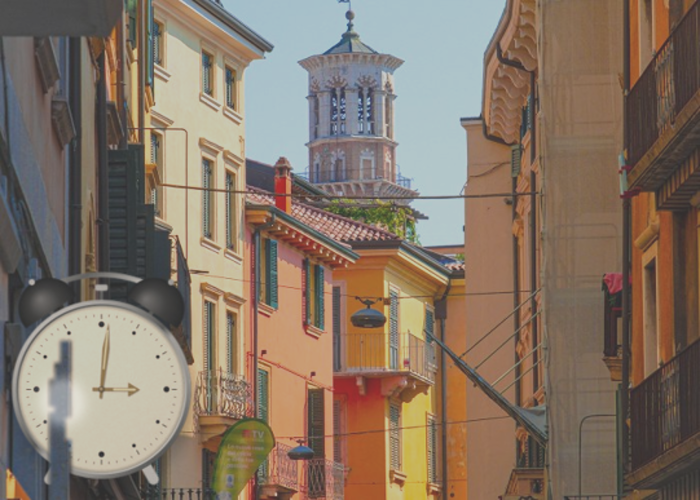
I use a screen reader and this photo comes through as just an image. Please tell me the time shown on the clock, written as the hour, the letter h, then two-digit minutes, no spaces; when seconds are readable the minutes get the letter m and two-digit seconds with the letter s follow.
3h01
